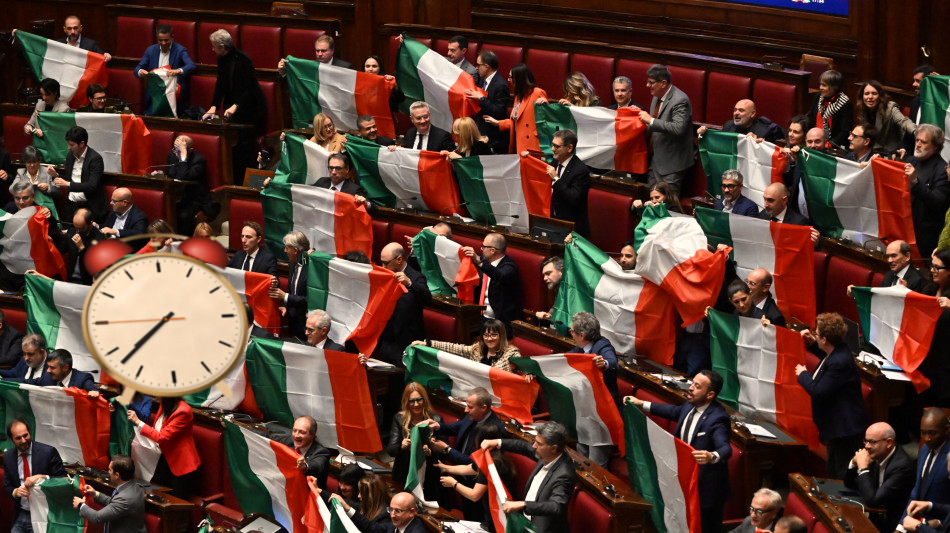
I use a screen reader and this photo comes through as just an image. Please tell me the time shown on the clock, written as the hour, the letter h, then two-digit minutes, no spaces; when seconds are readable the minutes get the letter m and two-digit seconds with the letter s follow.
7h37m45s
